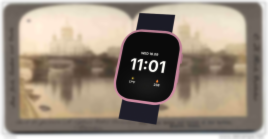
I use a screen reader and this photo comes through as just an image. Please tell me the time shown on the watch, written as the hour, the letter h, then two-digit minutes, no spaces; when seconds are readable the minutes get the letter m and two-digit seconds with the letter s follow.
11h01
